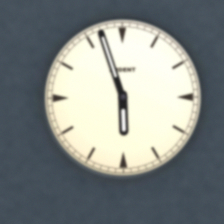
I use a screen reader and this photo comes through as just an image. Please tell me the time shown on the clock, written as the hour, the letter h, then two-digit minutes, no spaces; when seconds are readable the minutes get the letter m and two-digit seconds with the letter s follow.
5h57
